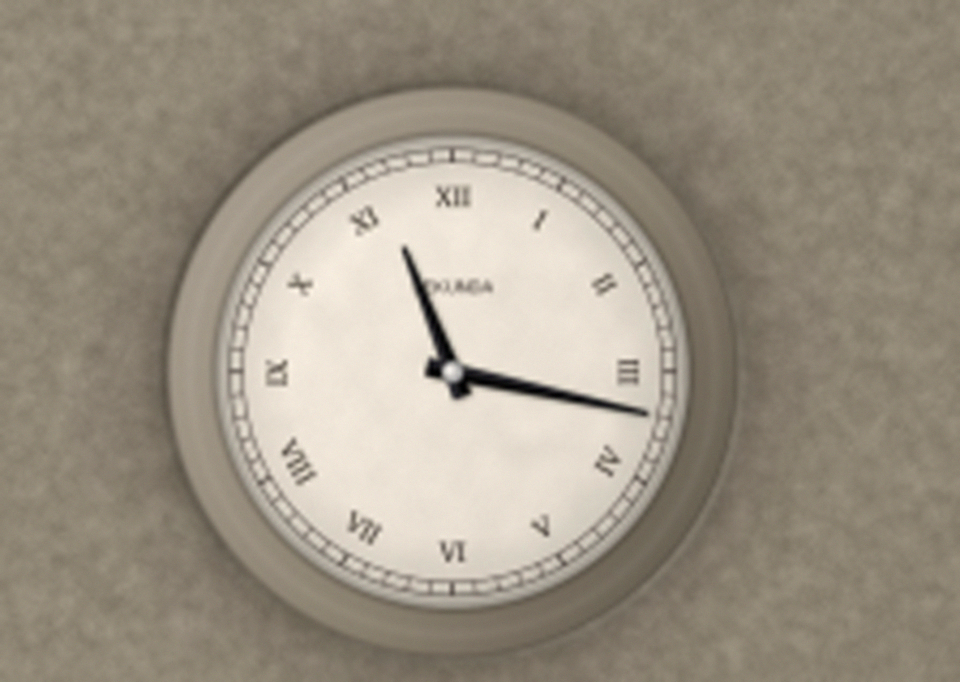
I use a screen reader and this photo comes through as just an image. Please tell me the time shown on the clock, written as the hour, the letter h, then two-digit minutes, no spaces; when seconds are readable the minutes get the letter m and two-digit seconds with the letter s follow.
11h17
